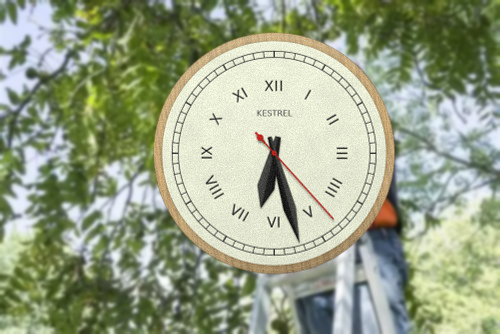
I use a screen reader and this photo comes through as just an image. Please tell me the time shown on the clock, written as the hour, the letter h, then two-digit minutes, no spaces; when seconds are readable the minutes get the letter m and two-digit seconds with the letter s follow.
6h27m23s
